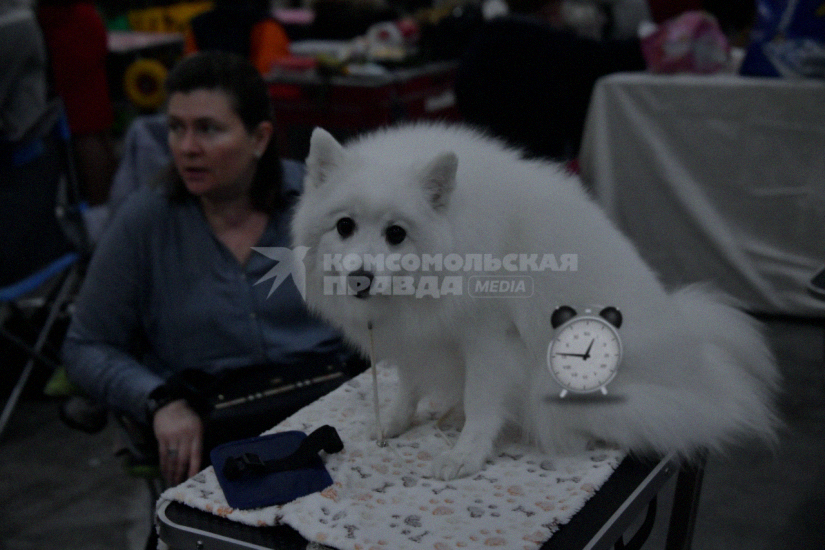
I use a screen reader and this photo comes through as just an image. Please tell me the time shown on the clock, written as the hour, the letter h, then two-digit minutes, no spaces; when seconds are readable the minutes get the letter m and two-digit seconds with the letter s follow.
12h46
